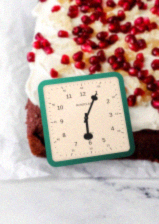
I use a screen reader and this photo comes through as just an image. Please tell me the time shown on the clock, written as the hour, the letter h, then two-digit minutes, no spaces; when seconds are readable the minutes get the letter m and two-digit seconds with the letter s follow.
6h05
